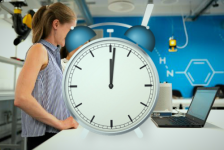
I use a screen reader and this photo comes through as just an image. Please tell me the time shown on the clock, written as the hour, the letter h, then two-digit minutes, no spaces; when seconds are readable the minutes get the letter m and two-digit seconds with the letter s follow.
12h01
